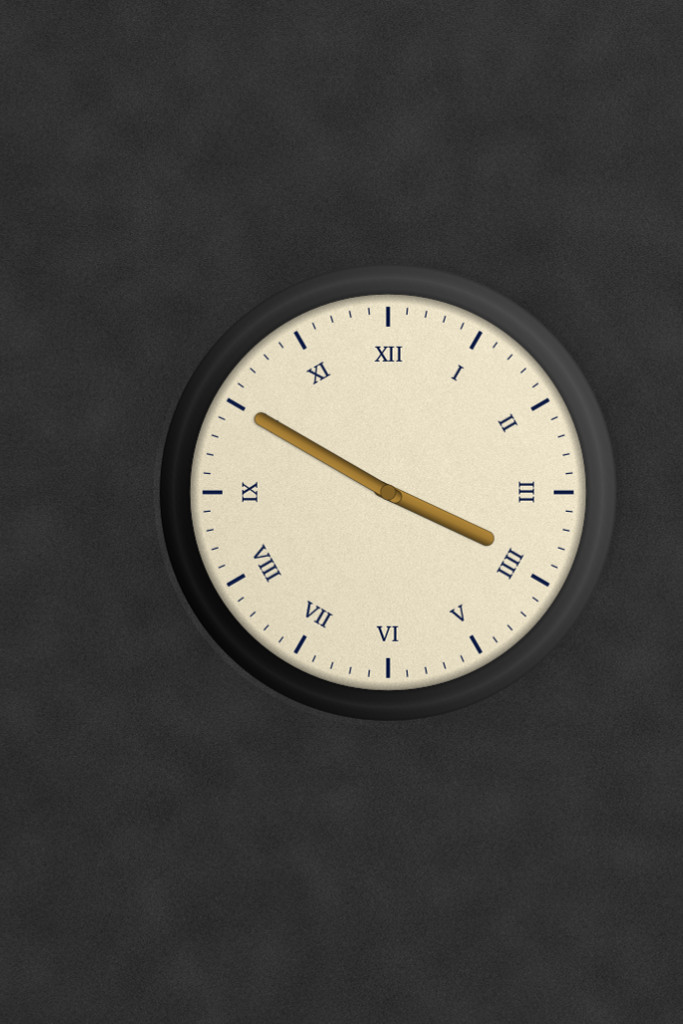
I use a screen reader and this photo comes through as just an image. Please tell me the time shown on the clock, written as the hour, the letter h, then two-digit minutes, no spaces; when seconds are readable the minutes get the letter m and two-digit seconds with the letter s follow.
3h50
